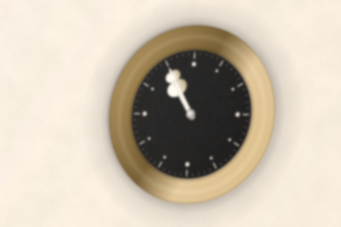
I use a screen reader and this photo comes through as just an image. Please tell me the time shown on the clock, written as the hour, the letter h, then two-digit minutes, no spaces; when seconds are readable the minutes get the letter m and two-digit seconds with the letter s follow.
10h55
